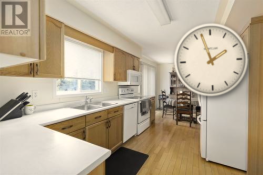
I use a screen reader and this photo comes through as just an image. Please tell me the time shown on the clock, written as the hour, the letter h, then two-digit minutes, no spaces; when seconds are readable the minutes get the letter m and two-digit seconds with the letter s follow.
1h57
